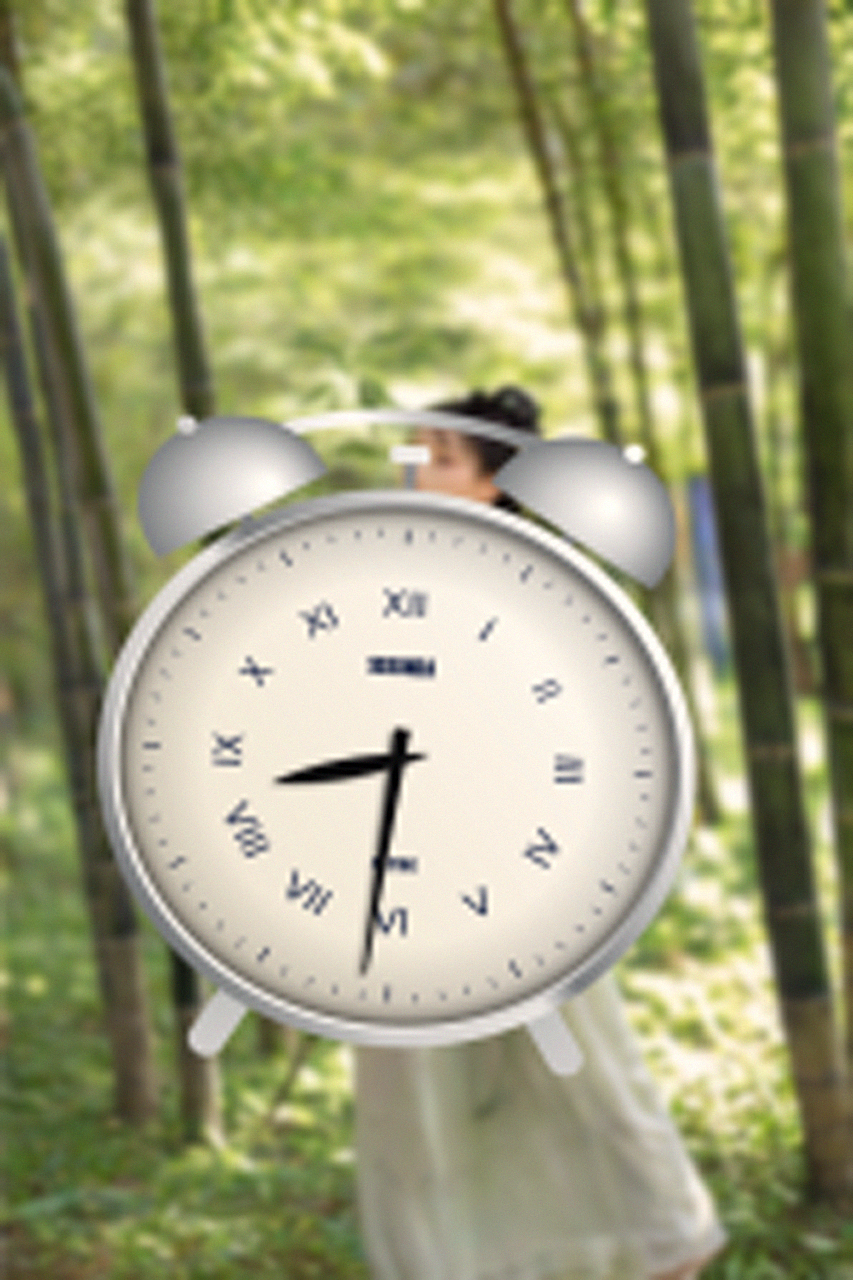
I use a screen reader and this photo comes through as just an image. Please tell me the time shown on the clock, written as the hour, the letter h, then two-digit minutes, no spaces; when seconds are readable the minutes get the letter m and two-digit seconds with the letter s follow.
8h31
